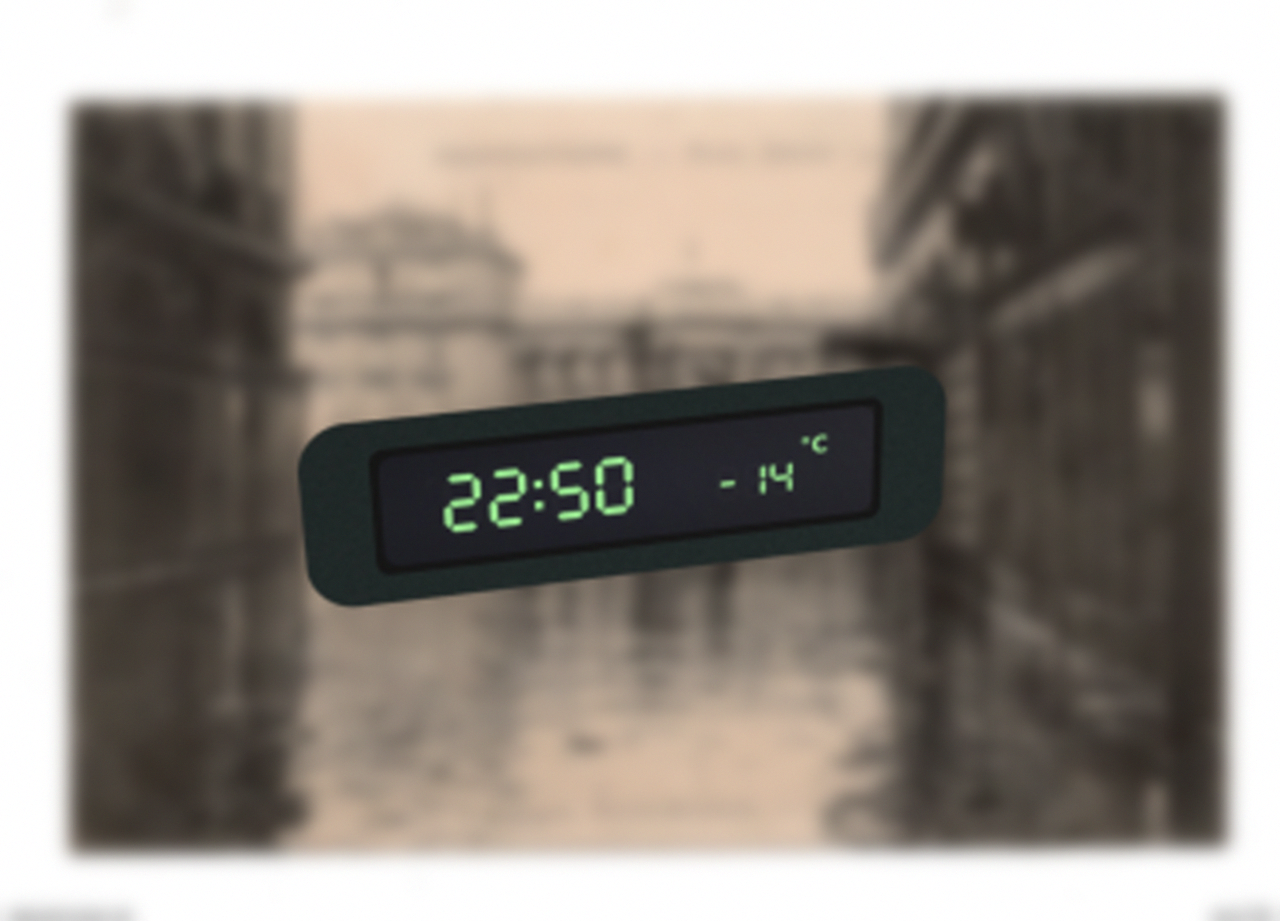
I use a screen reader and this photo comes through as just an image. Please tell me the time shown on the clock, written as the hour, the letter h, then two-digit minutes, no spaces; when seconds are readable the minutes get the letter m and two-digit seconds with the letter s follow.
22h50
